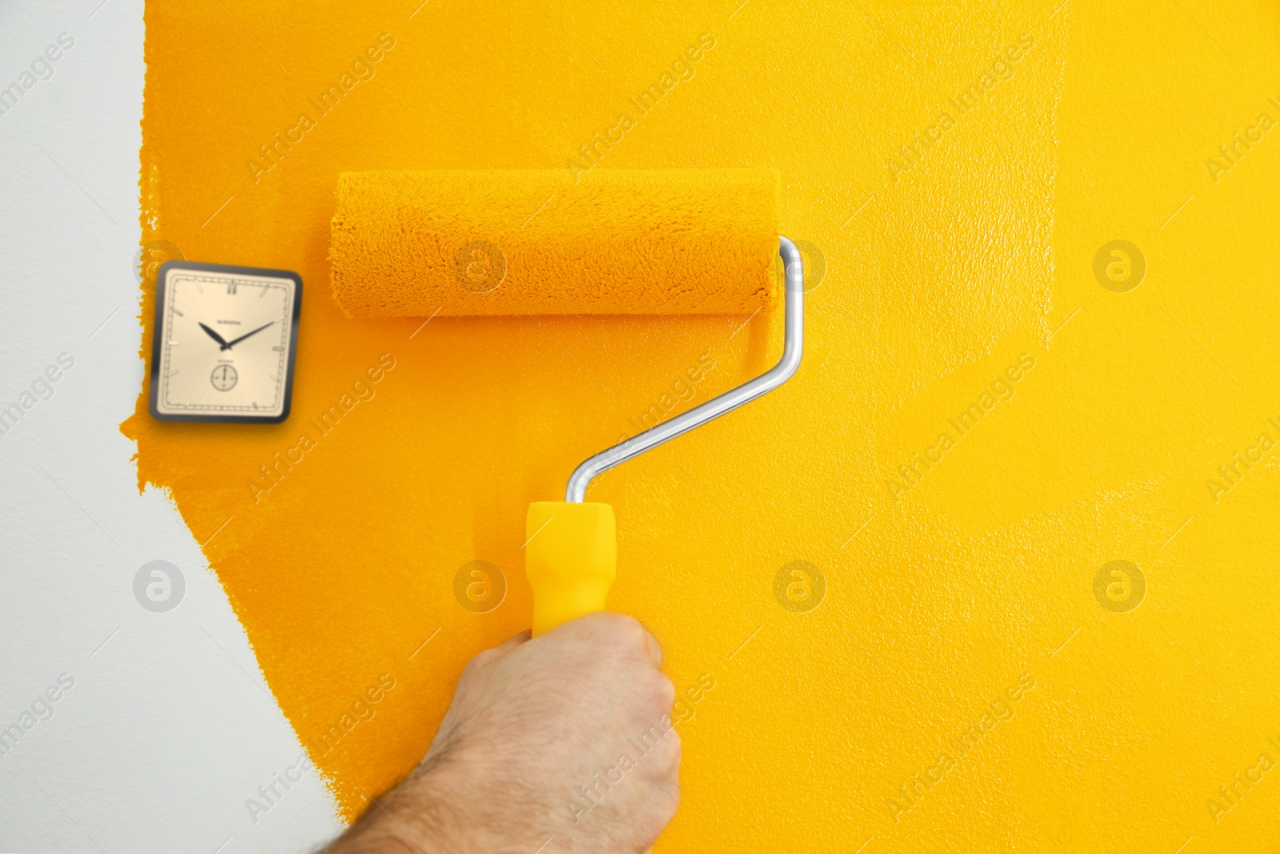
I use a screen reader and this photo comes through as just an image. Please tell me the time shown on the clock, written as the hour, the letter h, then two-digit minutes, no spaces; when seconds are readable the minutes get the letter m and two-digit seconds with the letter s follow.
10h10
